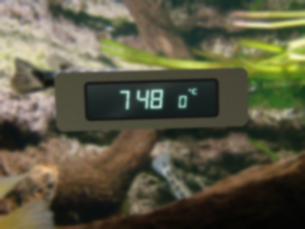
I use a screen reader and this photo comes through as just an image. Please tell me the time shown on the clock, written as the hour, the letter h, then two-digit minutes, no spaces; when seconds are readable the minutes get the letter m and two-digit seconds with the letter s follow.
7h48
